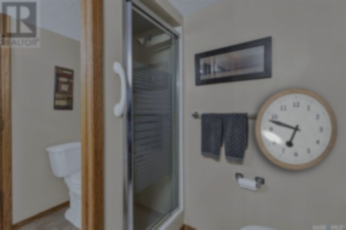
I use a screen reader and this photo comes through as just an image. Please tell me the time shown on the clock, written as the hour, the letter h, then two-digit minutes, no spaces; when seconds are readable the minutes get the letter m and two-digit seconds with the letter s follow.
6h48
